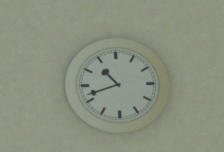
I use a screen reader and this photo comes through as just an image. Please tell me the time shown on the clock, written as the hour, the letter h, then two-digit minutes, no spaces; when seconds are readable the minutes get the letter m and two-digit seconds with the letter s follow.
10h42
